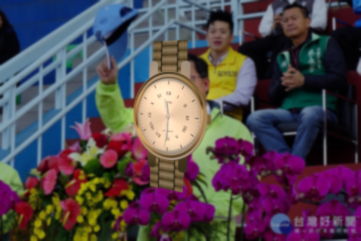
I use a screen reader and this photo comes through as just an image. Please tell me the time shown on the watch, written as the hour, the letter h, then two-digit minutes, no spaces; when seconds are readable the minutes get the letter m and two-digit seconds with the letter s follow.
11h31
